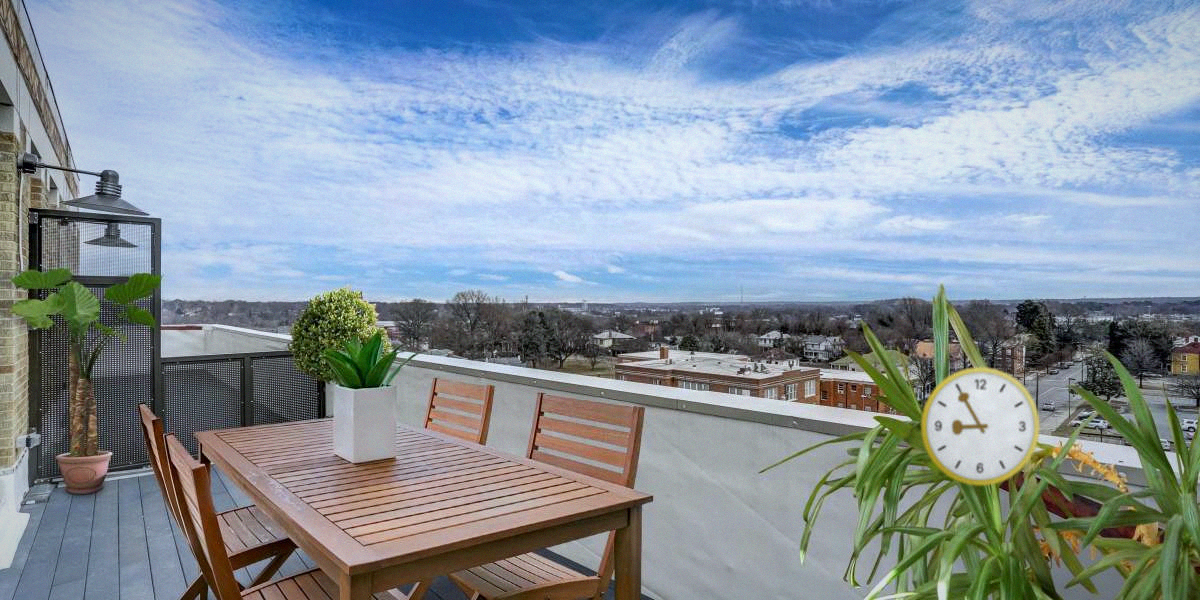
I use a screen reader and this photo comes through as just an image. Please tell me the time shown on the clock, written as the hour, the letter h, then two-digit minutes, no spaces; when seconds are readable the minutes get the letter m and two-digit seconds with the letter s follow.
8h55
